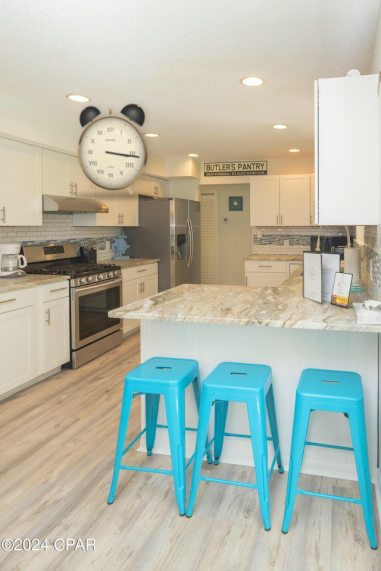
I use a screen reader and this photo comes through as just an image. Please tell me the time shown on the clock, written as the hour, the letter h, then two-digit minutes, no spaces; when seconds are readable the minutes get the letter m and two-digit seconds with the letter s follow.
3h16
